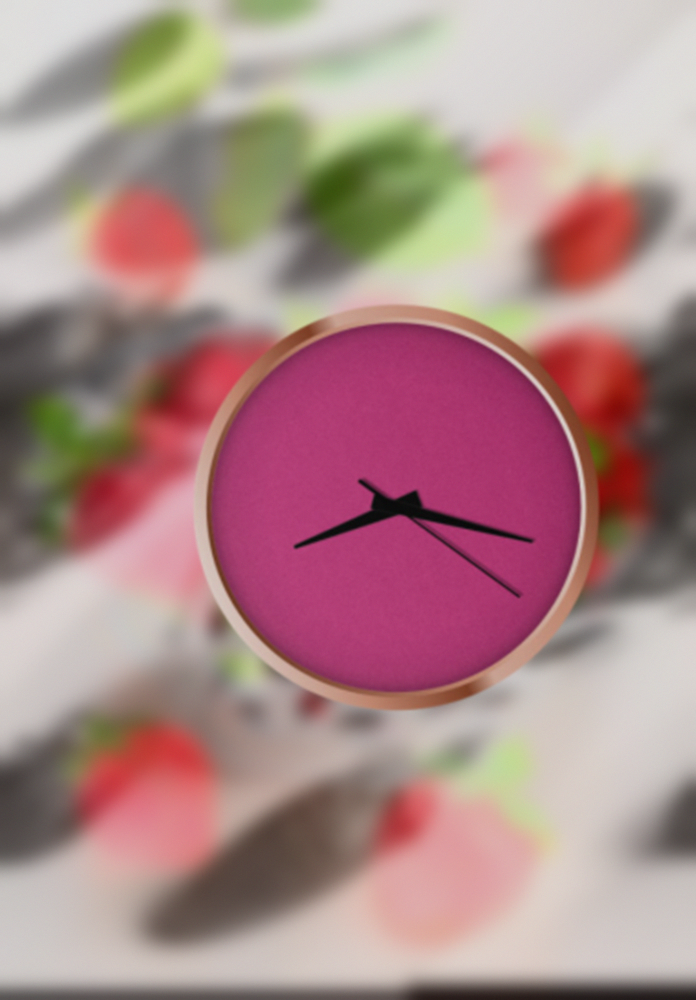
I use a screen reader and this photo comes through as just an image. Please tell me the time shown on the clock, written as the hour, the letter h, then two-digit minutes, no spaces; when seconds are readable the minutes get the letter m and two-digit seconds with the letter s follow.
8h17m21s
